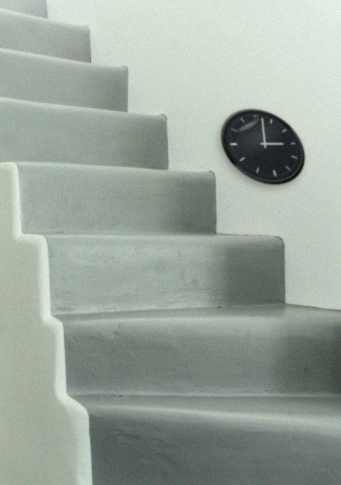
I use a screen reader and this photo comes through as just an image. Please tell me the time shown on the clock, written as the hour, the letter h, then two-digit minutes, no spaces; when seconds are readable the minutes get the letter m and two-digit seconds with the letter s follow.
3h02
